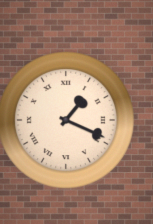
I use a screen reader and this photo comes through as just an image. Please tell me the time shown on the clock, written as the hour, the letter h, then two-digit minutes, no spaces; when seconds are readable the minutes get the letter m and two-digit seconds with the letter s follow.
1h19
